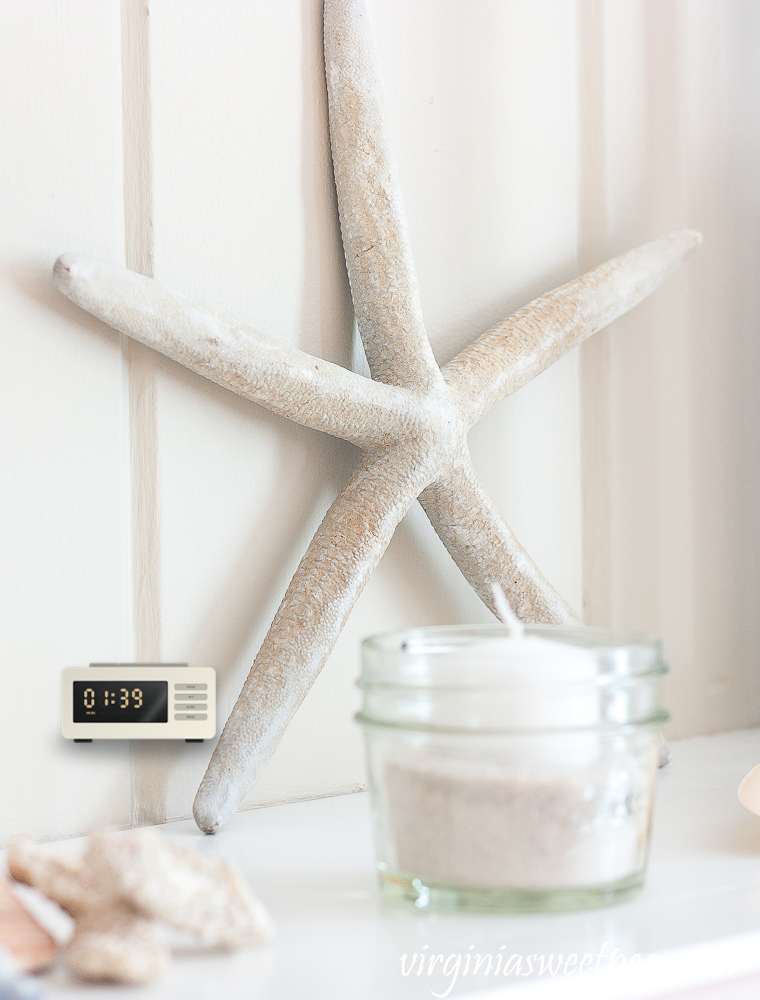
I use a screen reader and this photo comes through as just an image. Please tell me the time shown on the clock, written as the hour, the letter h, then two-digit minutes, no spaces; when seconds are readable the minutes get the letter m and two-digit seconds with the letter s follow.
1h39
